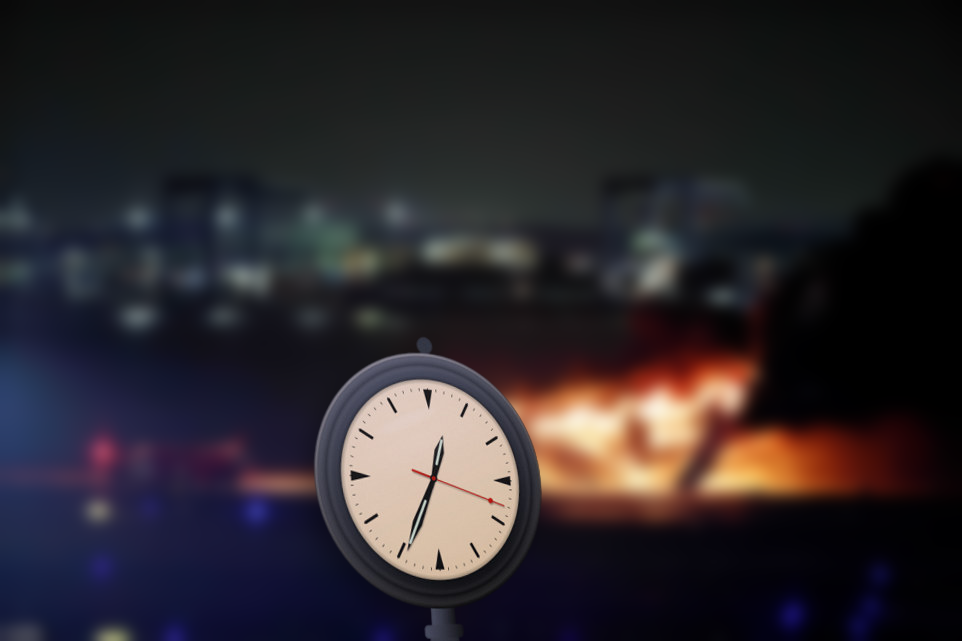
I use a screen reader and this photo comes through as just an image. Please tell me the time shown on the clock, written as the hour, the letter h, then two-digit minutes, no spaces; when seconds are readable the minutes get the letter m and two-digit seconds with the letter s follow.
12h34m18s
